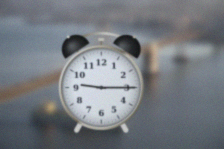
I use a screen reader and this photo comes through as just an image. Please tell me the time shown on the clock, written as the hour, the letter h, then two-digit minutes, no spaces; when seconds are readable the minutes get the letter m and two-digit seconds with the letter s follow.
9h15
